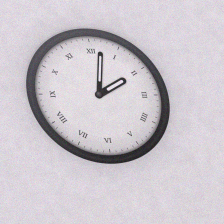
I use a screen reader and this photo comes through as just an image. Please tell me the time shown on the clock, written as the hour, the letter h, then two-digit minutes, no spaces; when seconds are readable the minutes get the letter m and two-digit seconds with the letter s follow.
2h02
